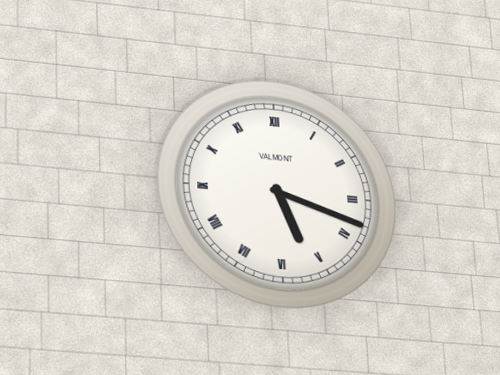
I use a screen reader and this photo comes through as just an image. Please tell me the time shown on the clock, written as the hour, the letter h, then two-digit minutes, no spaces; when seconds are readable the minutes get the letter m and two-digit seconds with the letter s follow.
5h18
